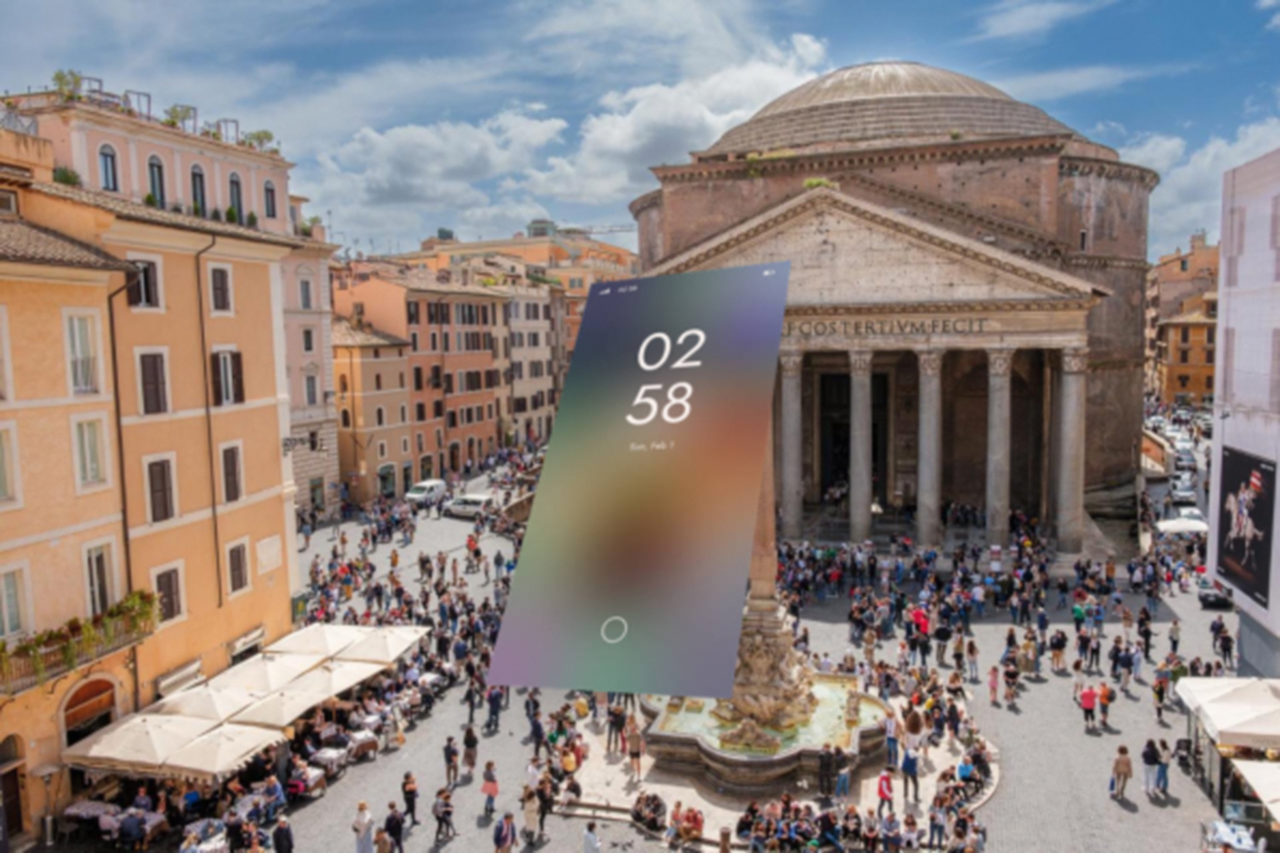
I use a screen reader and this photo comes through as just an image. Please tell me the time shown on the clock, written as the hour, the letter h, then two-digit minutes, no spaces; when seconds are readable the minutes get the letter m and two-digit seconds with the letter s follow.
2h58
